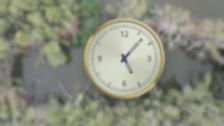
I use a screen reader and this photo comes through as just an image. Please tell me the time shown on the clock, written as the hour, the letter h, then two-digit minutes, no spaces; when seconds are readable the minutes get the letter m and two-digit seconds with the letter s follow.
5h07
